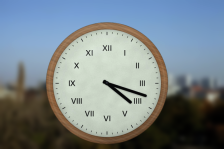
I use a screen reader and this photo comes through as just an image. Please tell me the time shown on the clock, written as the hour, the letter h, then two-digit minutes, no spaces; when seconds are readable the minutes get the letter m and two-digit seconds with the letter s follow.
4h18
